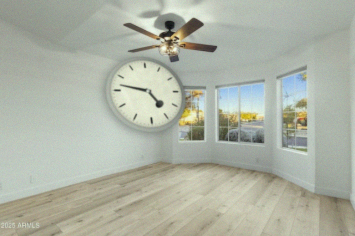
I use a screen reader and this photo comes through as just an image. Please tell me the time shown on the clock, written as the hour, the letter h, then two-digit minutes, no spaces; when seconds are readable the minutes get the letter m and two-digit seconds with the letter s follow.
4h47
